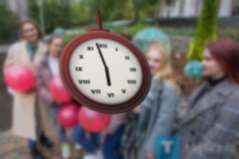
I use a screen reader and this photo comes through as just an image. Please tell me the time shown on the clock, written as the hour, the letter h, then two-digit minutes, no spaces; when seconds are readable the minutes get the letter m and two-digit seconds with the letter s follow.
5h58
